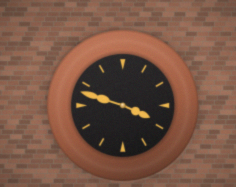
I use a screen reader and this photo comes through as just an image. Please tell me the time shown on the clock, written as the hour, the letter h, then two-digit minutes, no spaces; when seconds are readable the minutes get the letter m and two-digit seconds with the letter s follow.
3h48
